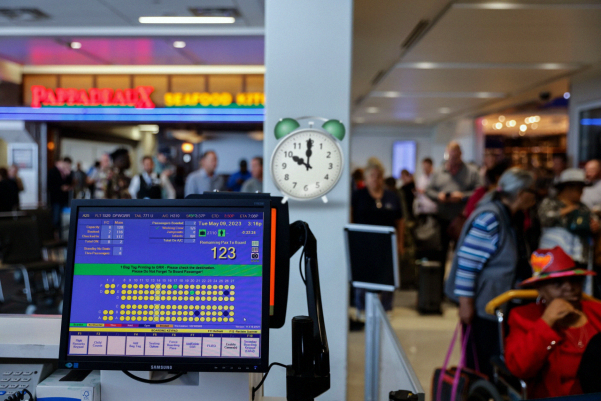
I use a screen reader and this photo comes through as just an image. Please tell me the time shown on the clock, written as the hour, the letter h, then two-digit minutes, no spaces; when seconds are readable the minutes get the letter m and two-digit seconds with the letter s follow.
10h00
